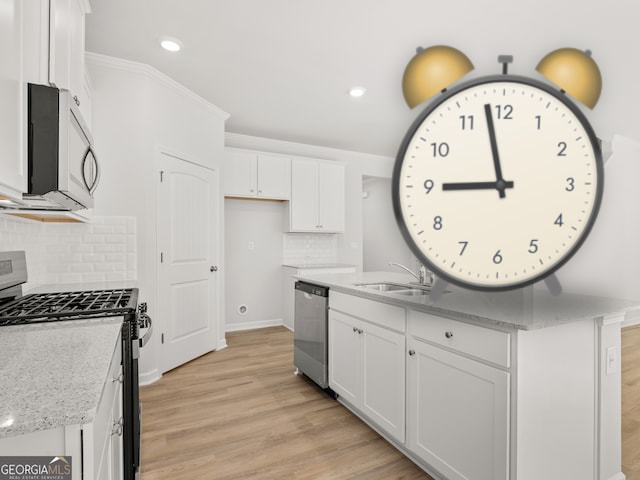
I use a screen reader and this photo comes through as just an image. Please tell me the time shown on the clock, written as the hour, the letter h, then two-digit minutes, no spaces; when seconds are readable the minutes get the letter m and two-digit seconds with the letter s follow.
8h58
